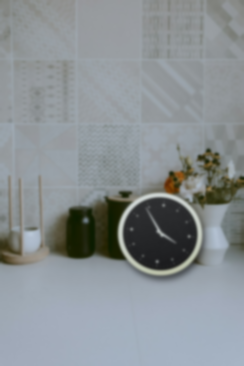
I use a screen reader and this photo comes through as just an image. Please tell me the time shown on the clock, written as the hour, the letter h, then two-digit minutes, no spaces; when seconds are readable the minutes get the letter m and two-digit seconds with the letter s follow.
3h54
